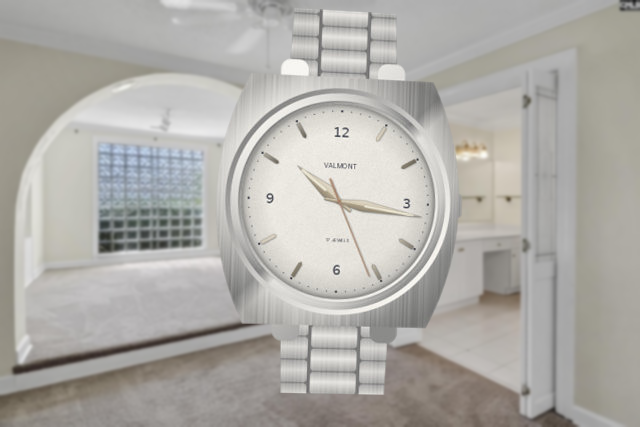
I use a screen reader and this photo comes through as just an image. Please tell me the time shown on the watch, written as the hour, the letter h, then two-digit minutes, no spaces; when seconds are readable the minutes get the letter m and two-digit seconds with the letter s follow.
10h16m26s
